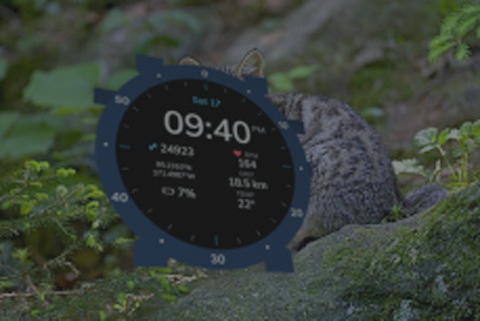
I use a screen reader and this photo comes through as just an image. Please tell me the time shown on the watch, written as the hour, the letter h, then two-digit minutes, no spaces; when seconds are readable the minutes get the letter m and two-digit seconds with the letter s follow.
9h40
